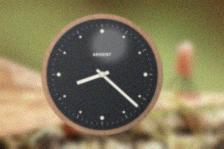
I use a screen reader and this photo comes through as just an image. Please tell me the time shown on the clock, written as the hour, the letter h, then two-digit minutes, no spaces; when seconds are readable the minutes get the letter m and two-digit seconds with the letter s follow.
8h22
